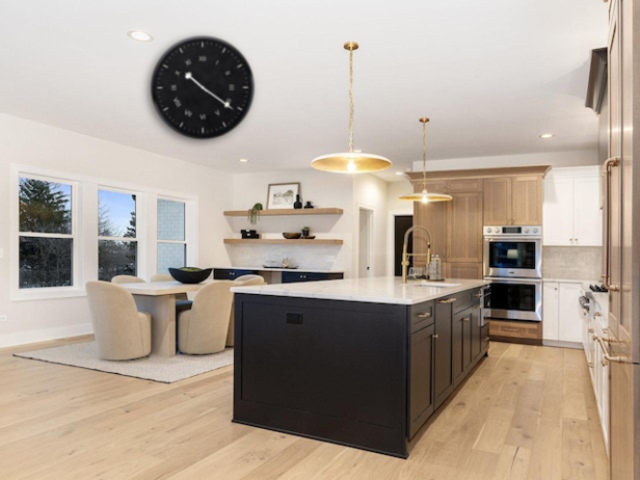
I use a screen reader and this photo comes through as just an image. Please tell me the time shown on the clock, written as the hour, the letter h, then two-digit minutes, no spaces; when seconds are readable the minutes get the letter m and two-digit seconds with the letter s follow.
10h21
